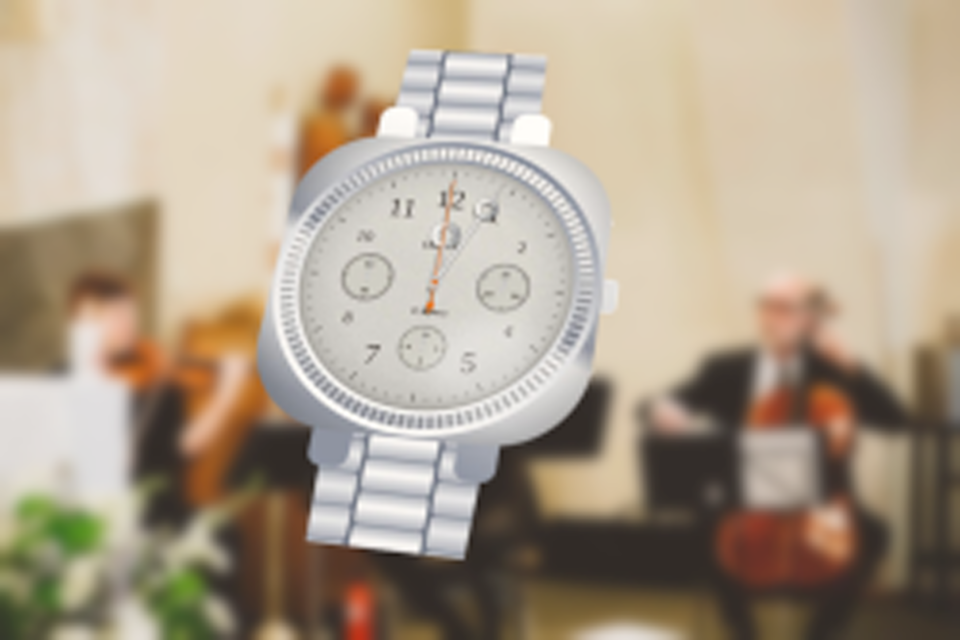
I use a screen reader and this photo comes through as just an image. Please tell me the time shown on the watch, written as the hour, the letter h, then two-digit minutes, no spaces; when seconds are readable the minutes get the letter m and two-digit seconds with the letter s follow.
12h04
